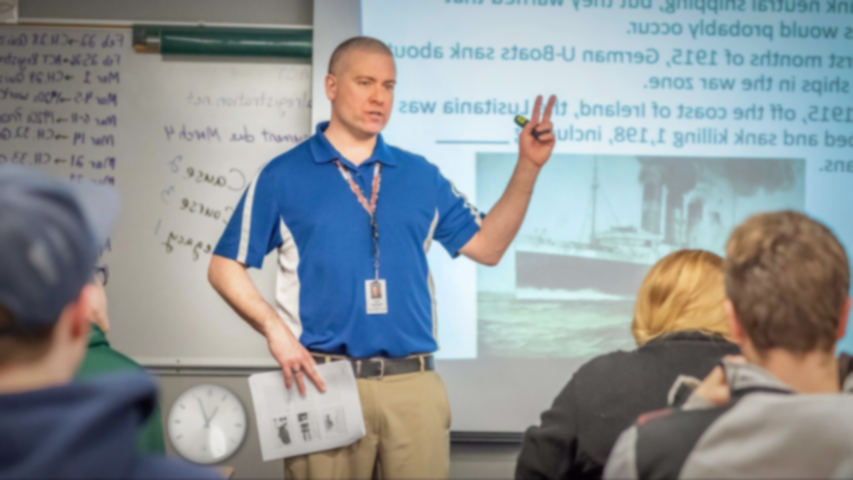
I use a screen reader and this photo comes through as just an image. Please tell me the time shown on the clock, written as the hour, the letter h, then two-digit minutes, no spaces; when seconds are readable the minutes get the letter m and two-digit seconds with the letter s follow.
12h56
